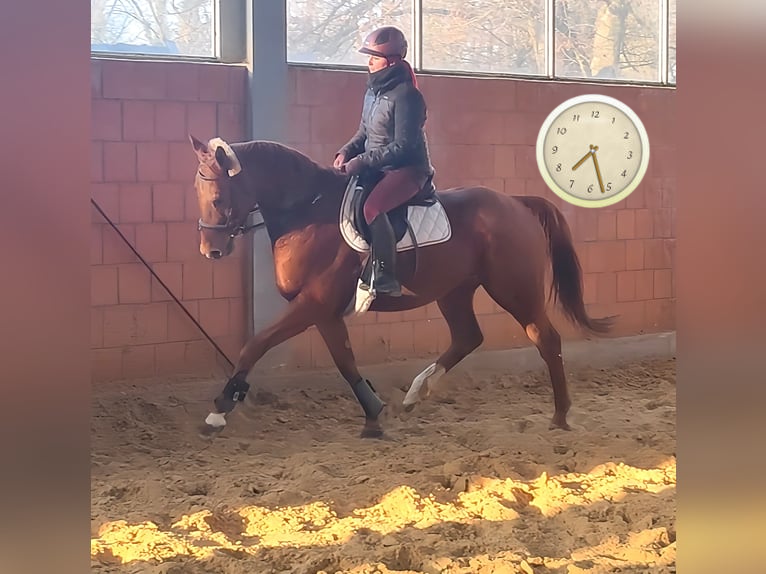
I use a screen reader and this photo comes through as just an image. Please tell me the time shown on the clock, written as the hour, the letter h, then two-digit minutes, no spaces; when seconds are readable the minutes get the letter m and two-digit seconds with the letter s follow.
7h27
